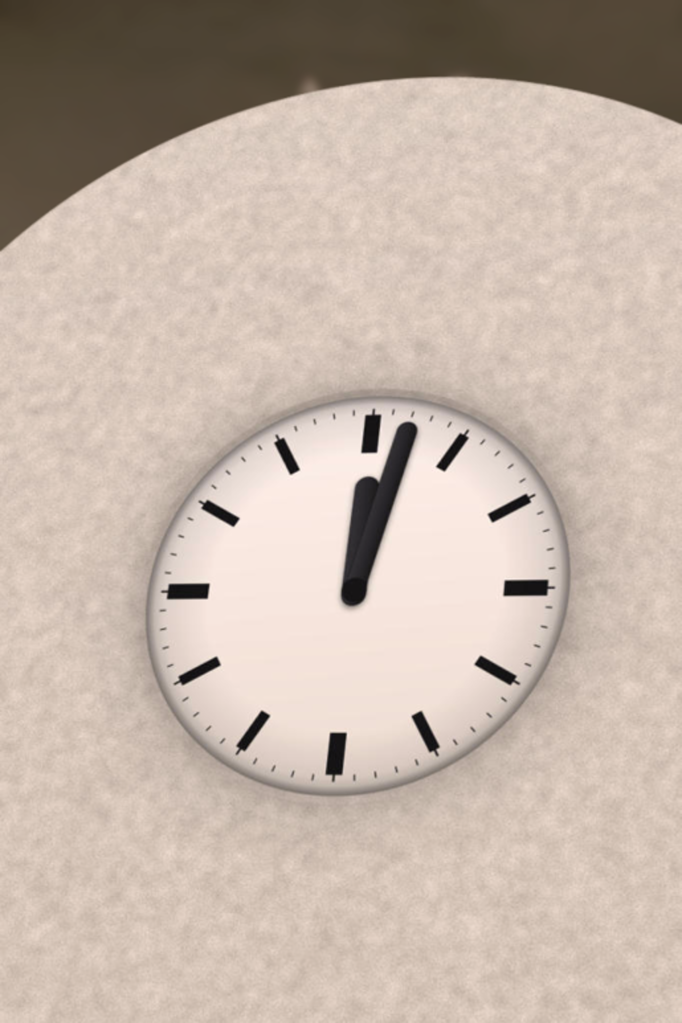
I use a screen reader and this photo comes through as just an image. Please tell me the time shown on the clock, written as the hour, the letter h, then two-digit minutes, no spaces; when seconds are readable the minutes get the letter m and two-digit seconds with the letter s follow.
12h02
